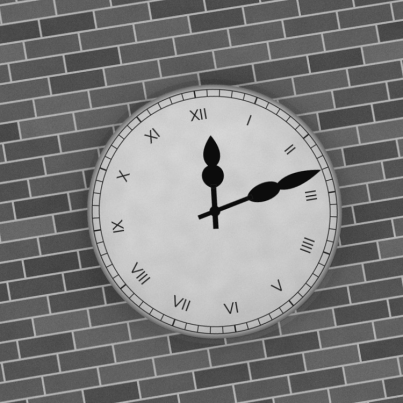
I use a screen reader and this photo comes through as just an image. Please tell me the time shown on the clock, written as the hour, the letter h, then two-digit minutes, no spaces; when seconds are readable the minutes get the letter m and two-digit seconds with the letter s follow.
12h13
